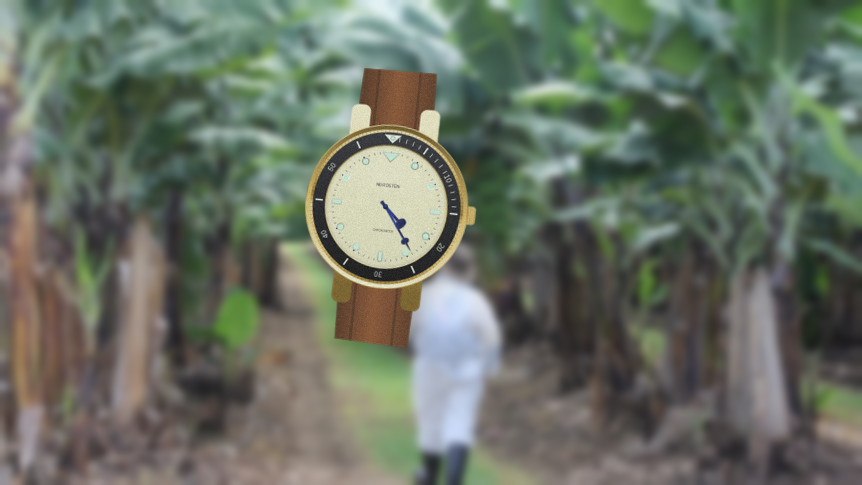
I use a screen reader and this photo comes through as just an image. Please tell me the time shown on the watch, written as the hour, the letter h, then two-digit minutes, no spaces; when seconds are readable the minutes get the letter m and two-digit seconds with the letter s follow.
4h24
